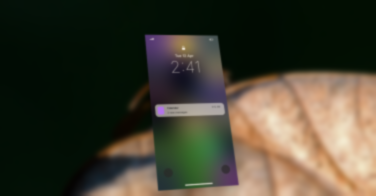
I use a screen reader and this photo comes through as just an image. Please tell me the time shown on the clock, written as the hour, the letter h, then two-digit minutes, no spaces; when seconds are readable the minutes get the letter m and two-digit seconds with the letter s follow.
2h41
